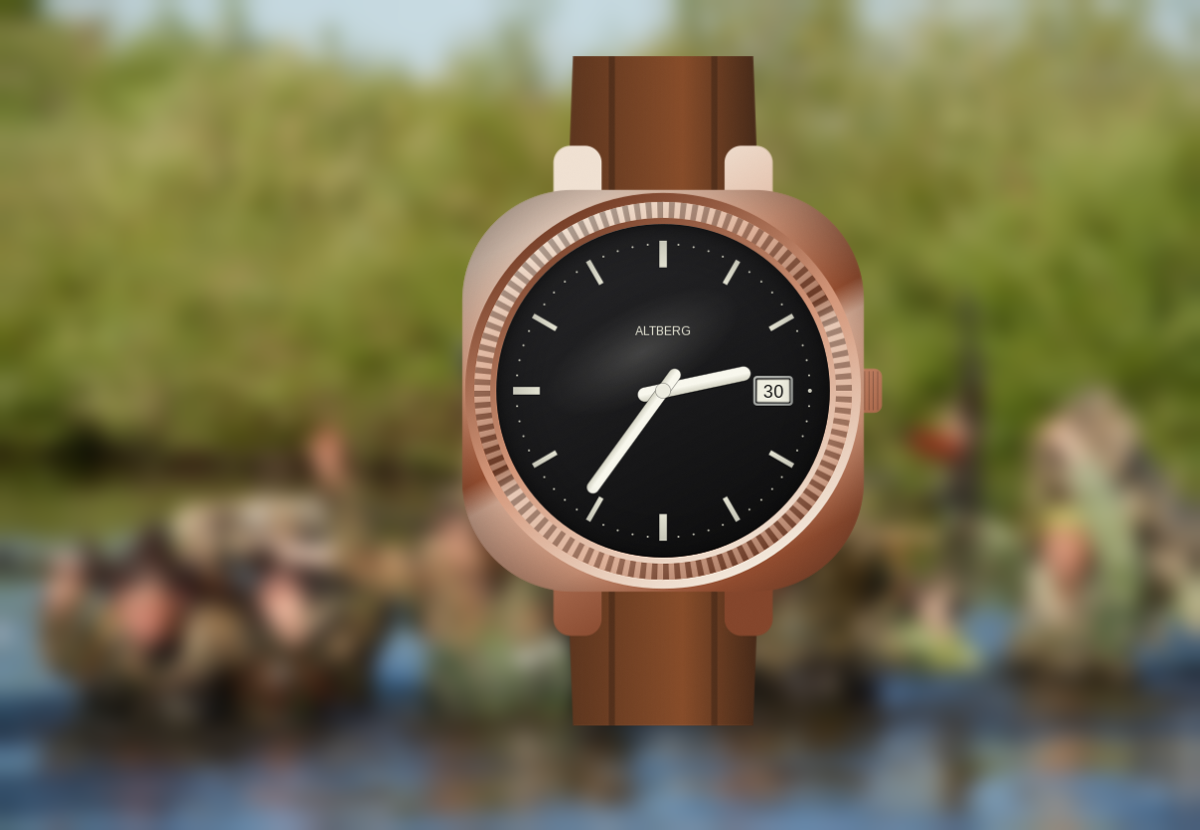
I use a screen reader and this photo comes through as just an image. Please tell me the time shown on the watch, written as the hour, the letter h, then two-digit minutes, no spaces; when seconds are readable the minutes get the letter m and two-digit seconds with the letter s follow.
2h36
